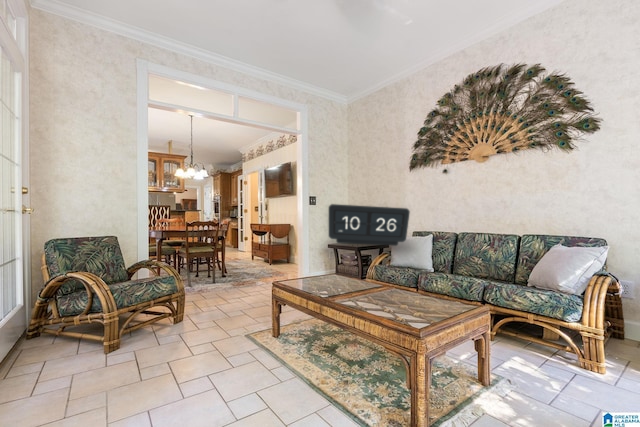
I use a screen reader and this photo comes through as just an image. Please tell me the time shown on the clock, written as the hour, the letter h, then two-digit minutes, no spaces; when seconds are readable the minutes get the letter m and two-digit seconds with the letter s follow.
10h26
